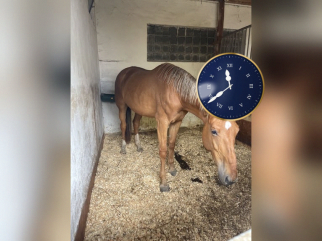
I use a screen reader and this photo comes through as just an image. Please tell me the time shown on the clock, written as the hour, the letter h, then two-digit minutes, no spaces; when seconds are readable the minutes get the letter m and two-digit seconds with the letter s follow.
11h39
